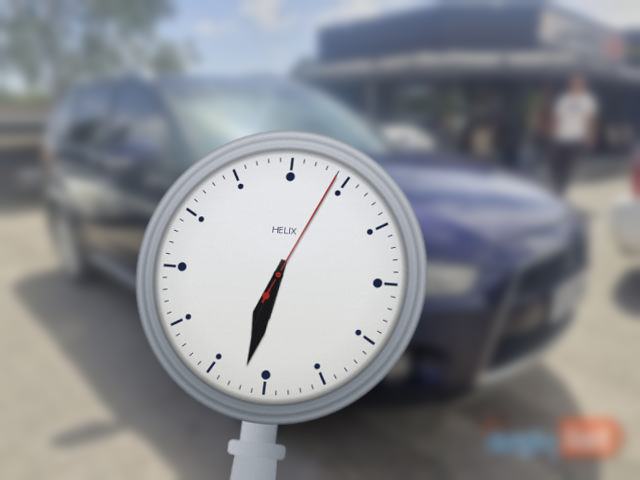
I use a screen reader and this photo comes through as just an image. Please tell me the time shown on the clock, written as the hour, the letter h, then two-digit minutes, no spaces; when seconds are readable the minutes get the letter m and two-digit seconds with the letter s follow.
6h32m04s
